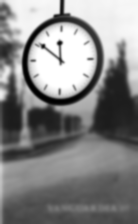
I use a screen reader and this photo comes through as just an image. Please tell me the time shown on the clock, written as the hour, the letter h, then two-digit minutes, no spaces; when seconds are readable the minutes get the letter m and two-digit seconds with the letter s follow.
11h51
